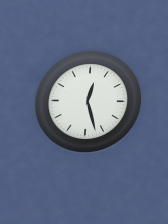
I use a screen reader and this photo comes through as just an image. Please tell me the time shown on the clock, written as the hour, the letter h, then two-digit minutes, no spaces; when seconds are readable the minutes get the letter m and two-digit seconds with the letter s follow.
12h27
